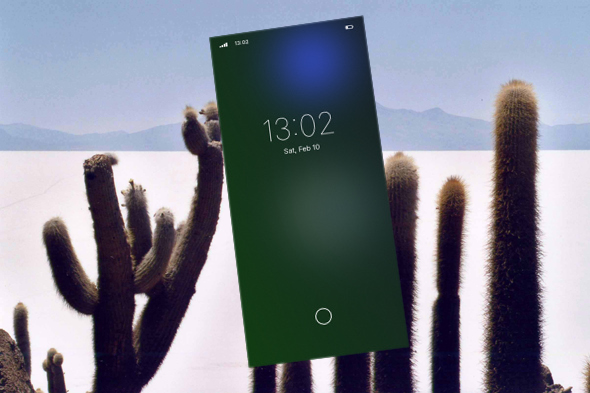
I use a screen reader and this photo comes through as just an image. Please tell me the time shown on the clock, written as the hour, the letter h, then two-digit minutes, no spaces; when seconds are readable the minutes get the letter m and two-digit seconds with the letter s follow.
13h02
